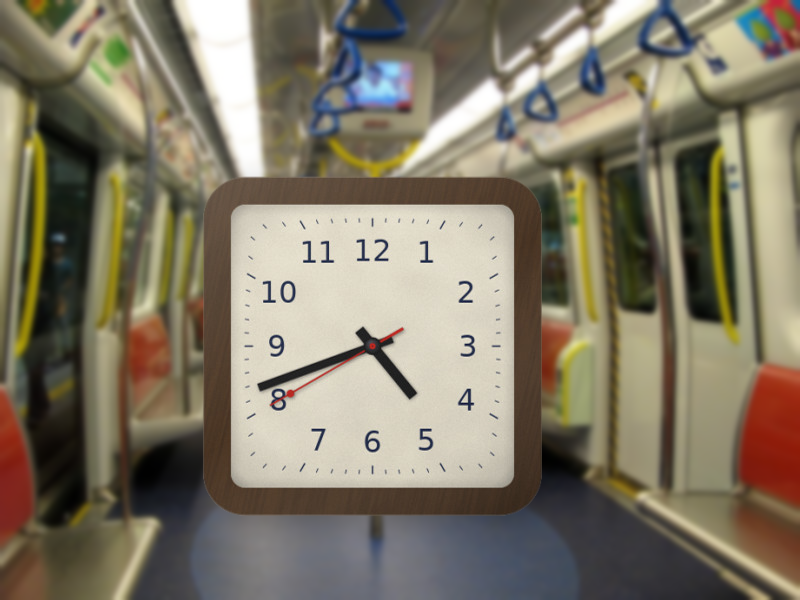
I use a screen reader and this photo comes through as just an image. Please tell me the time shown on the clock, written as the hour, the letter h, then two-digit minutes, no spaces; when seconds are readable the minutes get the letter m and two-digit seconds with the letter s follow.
4h41m40s
